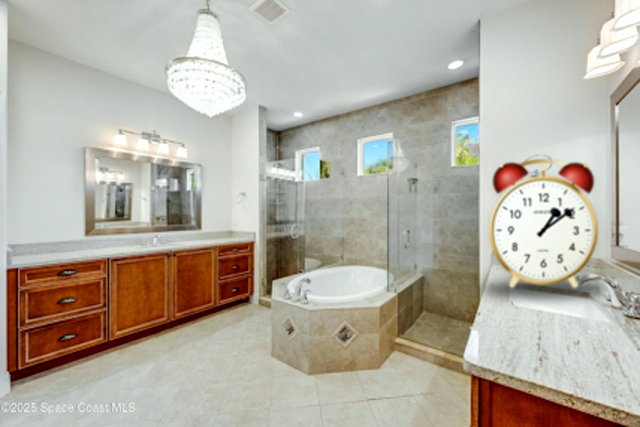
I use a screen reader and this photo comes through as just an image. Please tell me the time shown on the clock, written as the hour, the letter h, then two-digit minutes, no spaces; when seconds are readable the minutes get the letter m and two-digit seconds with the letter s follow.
1h09
